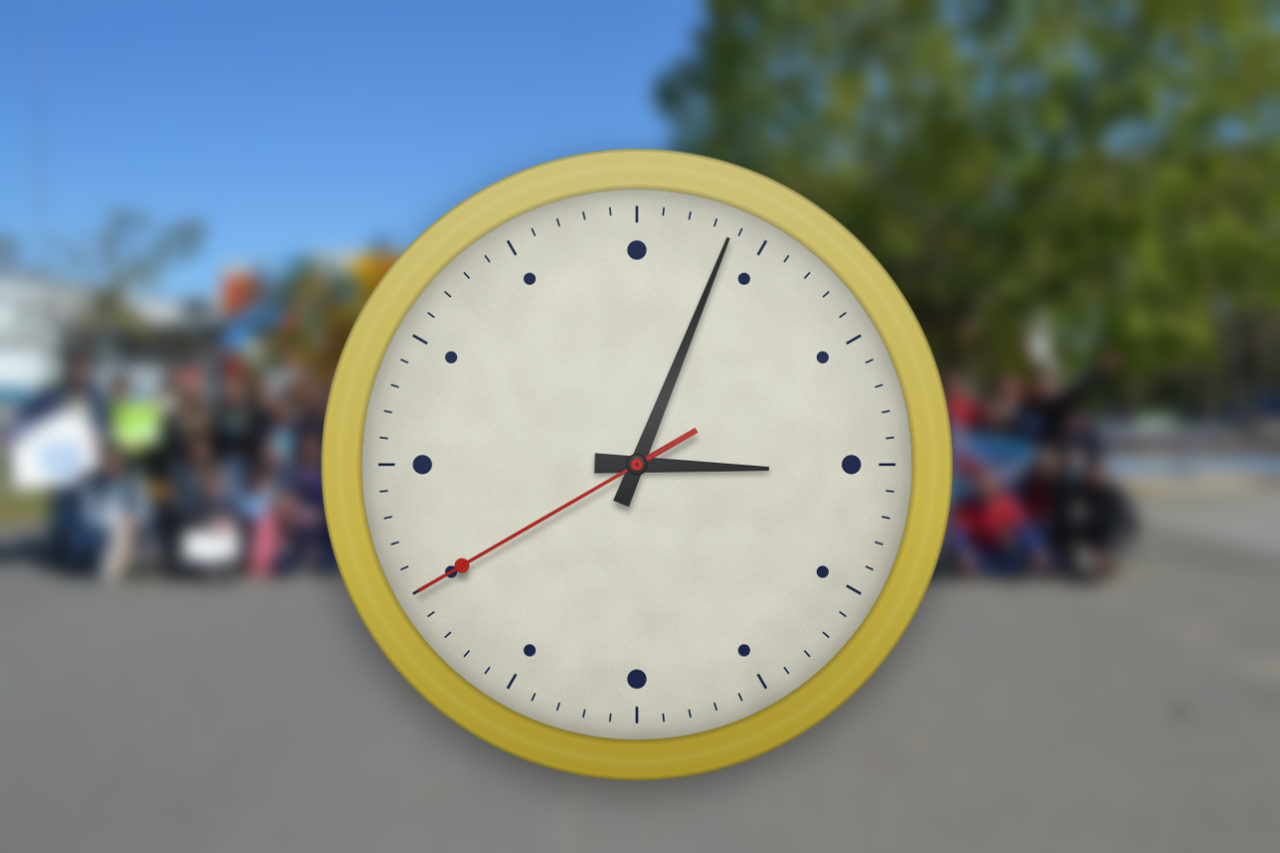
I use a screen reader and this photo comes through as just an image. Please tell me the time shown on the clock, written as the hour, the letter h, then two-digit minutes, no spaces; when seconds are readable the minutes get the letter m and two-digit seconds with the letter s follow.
3h03m40s
